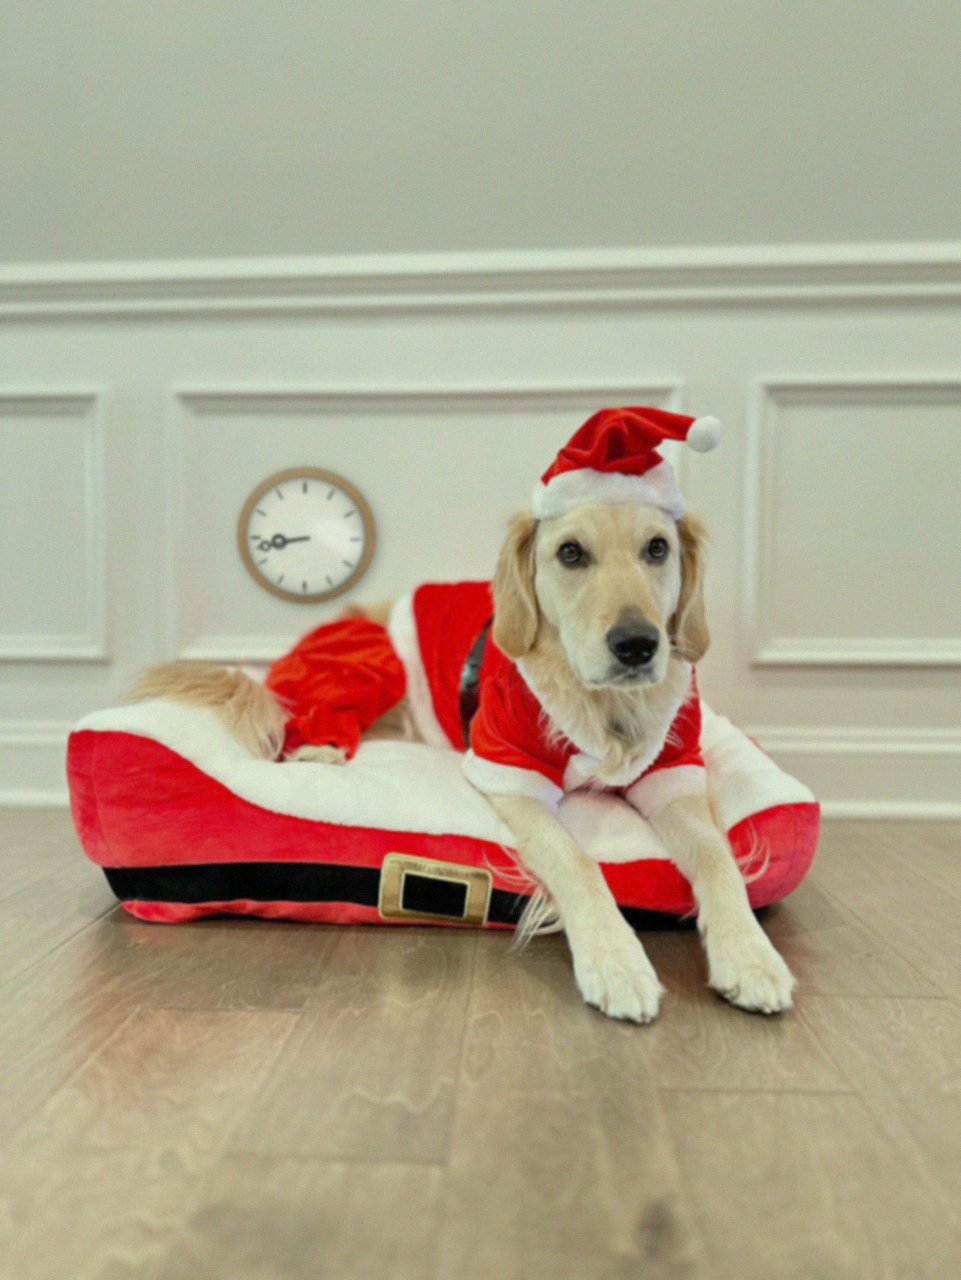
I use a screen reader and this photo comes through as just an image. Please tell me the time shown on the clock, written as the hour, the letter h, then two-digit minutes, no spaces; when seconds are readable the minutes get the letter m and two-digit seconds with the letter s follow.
8h43
